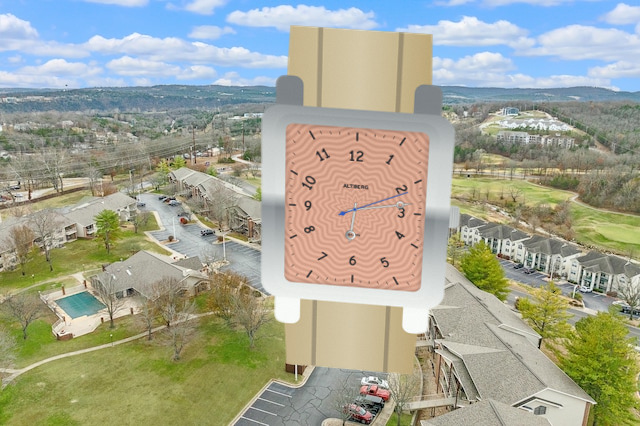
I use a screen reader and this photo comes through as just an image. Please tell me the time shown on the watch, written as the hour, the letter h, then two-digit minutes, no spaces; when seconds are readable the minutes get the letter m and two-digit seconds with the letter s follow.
6h13m11s
